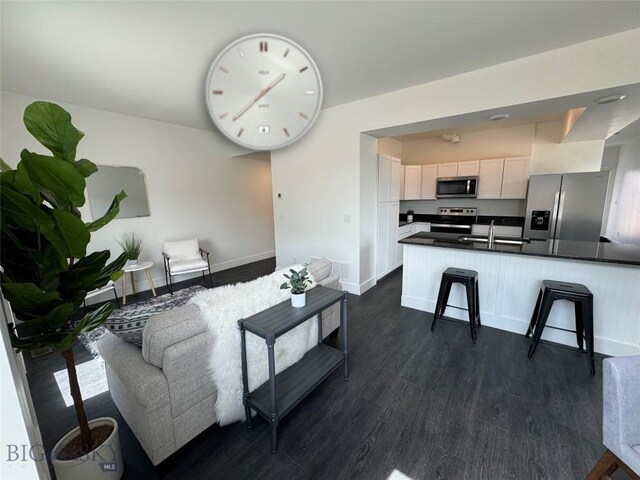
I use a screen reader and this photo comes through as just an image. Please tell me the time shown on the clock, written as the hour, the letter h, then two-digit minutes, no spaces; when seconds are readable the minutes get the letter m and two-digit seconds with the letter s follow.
1h38
